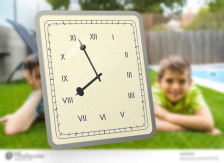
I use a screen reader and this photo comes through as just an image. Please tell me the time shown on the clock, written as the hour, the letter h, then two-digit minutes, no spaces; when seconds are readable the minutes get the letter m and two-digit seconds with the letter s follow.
7h56
